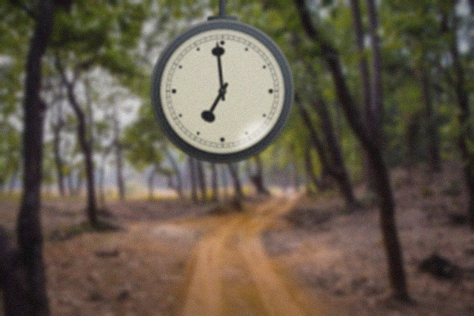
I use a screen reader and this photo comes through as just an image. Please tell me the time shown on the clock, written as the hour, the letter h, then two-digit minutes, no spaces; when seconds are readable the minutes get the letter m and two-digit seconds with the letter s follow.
6h59
